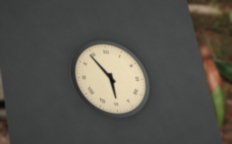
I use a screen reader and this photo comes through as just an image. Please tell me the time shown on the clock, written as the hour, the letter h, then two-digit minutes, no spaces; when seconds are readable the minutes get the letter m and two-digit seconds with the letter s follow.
5h54
